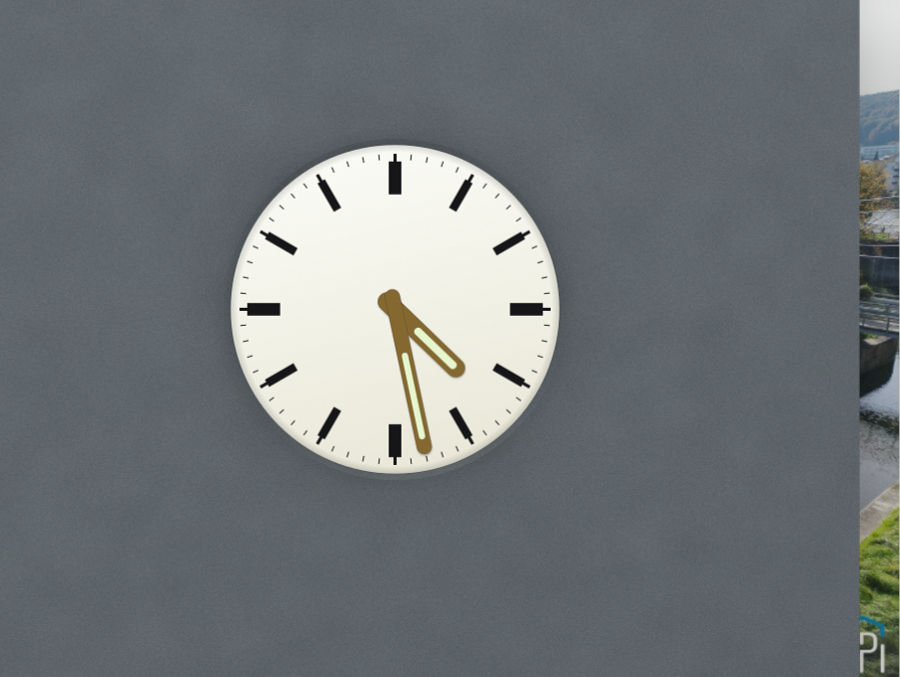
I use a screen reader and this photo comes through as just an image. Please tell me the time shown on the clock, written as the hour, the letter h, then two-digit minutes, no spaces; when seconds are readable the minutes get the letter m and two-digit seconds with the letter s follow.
4h28
